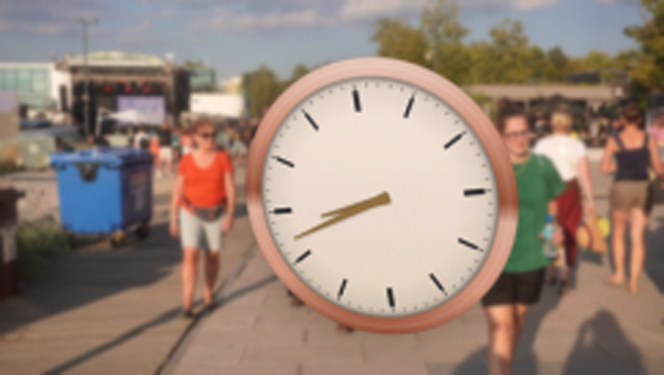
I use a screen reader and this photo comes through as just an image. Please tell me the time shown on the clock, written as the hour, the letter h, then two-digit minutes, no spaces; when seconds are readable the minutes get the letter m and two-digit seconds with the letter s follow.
8h42
